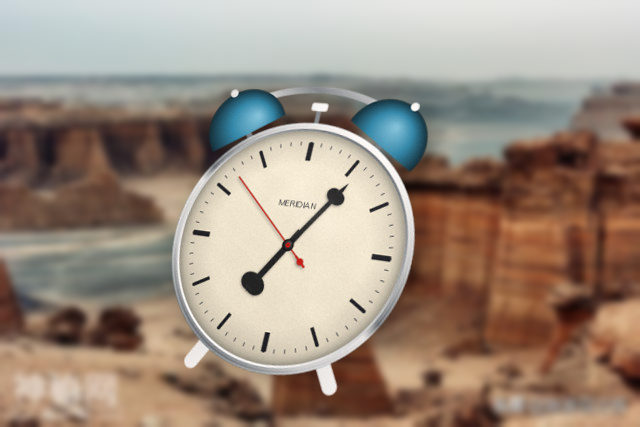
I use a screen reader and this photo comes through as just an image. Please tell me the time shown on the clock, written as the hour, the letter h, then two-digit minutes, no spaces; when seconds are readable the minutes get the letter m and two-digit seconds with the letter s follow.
7h05m52s
